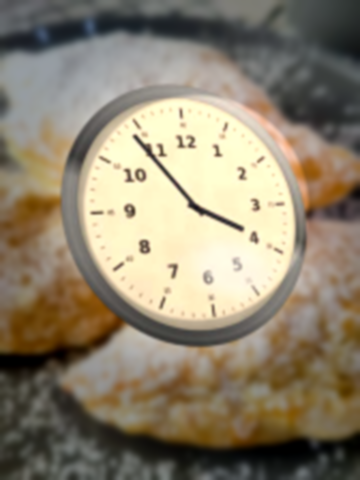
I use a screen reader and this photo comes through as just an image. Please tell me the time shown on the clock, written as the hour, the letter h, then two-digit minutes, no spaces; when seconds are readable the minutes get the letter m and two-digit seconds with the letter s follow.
3h54
